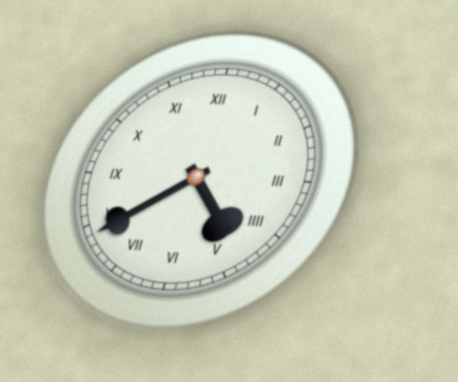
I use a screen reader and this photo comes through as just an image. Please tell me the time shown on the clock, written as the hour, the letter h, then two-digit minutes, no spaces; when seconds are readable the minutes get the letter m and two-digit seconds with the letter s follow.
4h39
